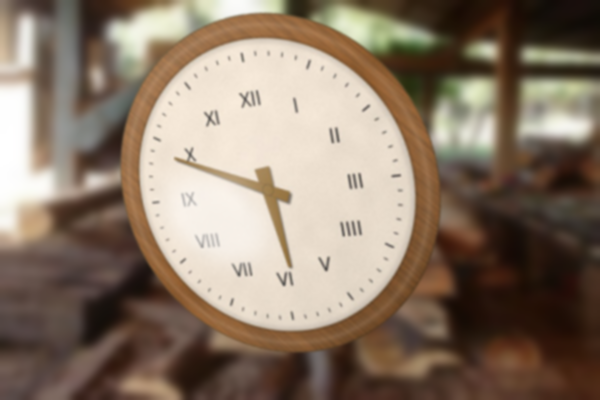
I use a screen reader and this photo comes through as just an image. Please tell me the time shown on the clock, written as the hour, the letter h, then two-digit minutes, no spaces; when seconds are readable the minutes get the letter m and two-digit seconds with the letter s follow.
5h49
